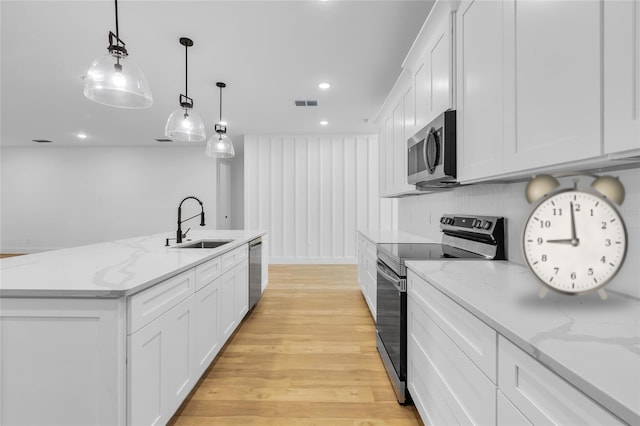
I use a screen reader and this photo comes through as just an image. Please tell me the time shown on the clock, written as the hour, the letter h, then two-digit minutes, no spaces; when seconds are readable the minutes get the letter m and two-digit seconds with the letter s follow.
8h59
